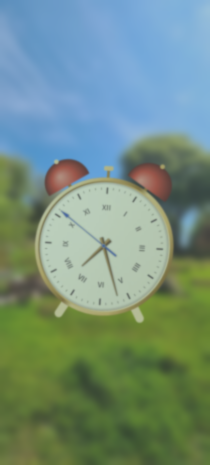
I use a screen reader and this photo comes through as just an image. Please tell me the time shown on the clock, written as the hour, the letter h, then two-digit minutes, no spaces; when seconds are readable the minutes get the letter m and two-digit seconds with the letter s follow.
7h26m51s
